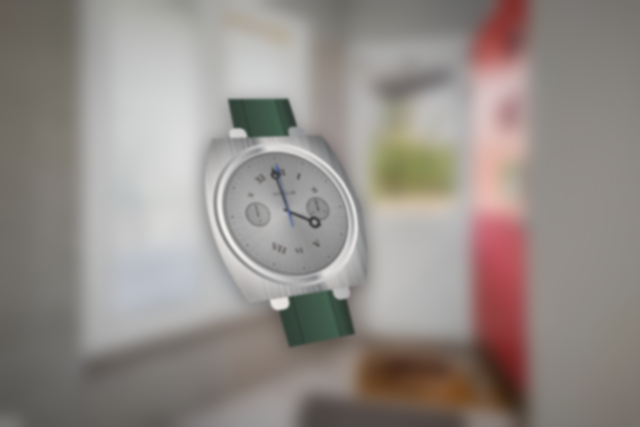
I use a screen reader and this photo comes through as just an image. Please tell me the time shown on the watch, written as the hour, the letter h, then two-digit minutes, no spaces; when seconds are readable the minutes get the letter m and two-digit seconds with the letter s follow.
3h59
